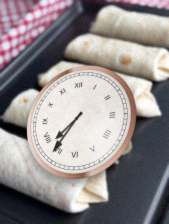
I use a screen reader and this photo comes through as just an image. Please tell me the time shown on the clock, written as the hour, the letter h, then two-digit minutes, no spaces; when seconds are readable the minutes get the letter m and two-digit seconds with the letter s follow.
7h36
